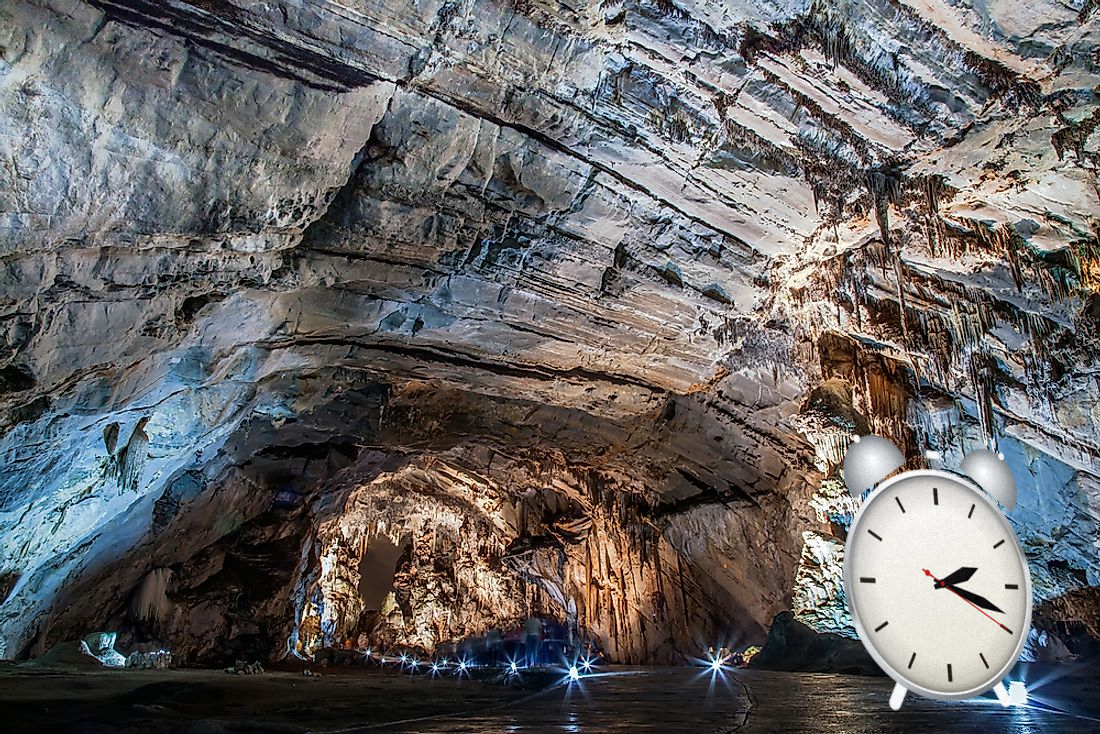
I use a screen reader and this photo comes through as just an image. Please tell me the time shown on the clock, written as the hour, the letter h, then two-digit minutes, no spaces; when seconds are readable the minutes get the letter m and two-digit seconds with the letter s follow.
2h18m20s
